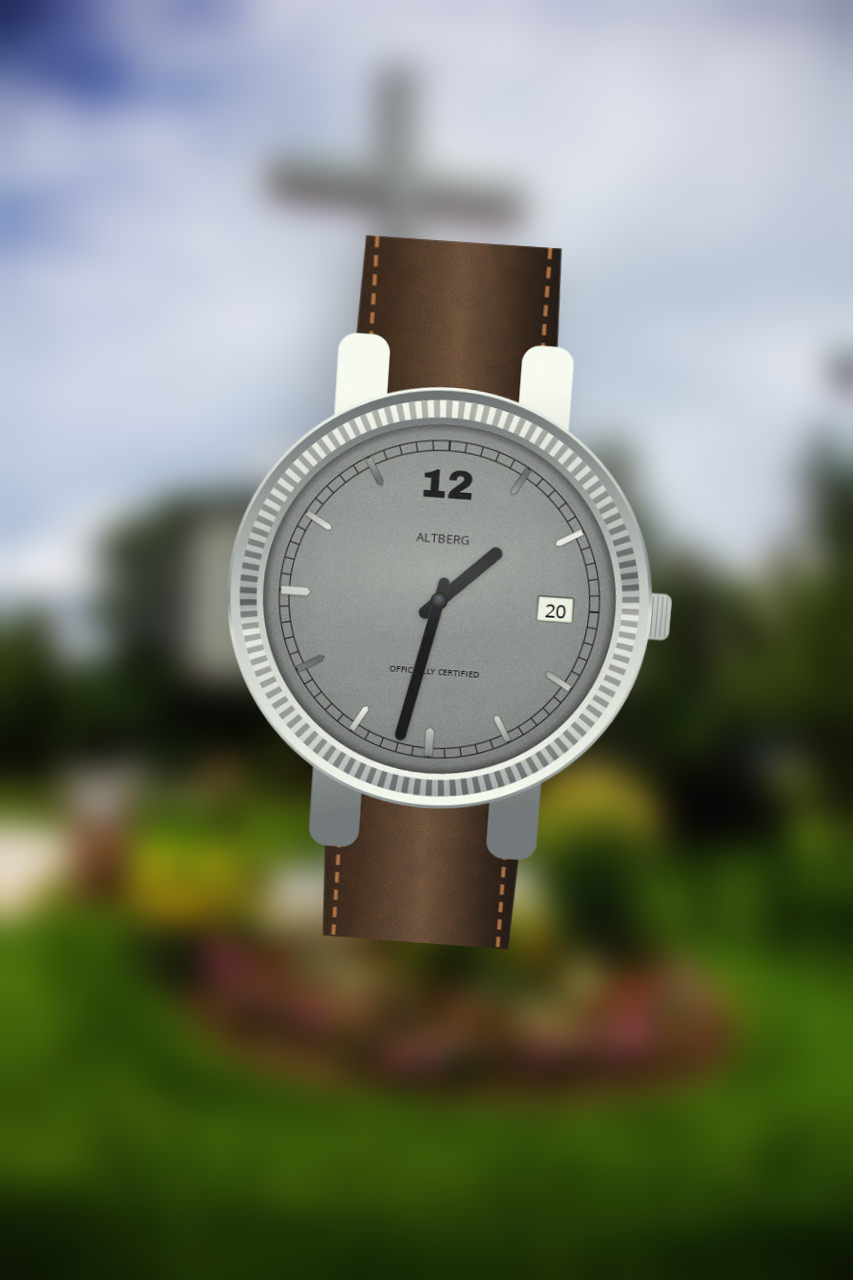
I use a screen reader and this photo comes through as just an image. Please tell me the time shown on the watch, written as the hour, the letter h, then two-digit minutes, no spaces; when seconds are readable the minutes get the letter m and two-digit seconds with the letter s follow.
1h32
